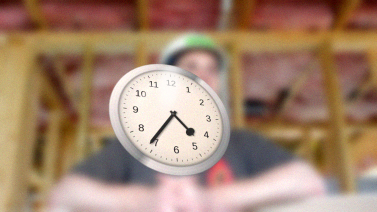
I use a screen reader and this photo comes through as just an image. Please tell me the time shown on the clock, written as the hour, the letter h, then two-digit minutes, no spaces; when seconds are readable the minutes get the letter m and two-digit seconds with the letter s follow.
4h36
